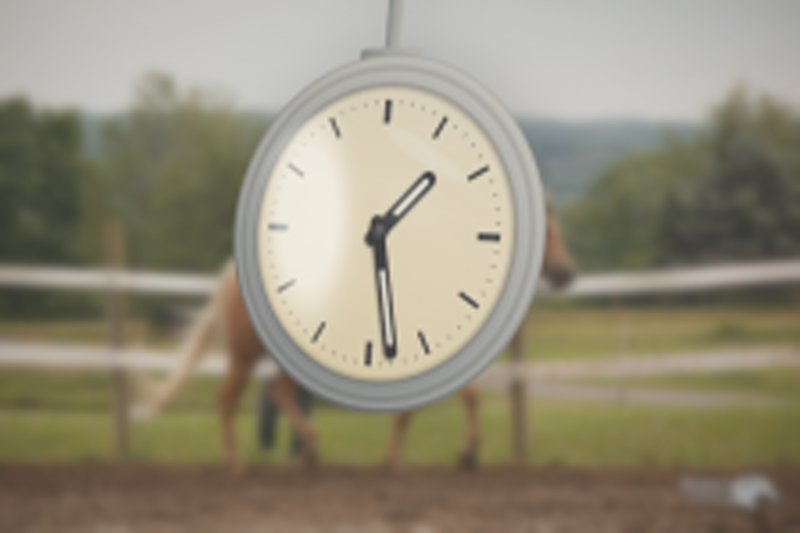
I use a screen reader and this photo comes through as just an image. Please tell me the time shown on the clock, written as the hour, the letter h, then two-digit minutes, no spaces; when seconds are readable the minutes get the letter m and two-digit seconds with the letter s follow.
1h28
